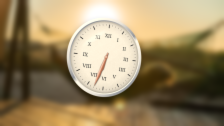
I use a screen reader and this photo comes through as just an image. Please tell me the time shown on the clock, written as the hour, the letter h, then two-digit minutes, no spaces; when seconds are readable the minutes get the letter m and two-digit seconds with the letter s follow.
6h33
